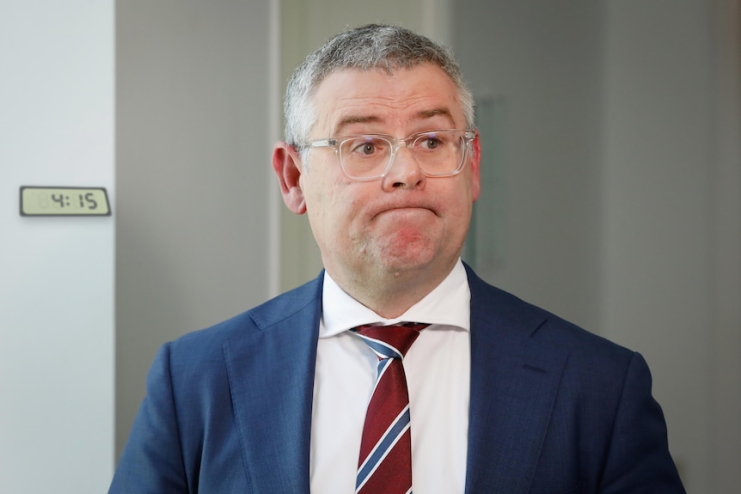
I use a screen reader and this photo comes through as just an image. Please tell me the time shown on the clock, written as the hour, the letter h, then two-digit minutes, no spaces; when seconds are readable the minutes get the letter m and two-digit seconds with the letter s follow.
4h15
